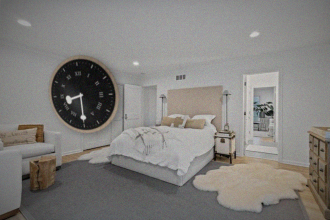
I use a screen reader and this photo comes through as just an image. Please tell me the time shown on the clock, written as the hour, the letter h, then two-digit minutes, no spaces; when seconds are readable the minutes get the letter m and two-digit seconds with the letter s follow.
8h30
